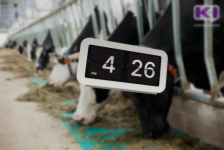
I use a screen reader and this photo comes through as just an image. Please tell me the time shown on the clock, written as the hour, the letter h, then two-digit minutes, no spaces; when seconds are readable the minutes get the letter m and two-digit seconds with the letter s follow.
4h26
